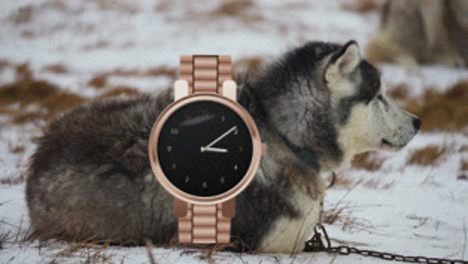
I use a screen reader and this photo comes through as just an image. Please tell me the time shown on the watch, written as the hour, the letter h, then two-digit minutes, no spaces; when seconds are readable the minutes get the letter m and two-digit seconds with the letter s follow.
3h09
